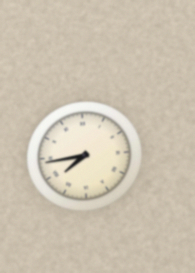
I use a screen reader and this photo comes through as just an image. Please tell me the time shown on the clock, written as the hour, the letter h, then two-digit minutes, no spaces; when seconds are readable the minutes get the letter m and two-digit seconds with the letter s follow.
7h44
